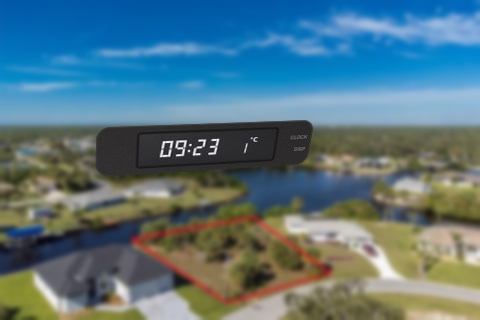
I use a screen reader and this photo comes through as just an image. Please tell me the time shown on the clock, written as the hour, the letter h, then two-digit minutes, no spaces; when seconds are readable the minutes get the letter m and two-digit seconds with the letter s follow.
9h23
